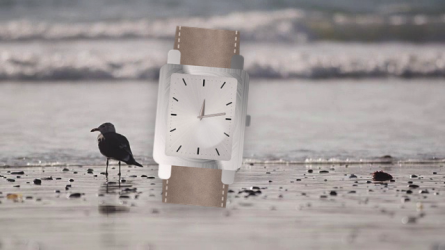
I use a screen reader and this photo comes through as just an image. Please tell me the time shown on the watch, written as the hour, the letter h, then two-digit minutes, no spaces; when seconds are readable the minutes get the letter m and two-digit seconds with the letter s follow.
12h13
